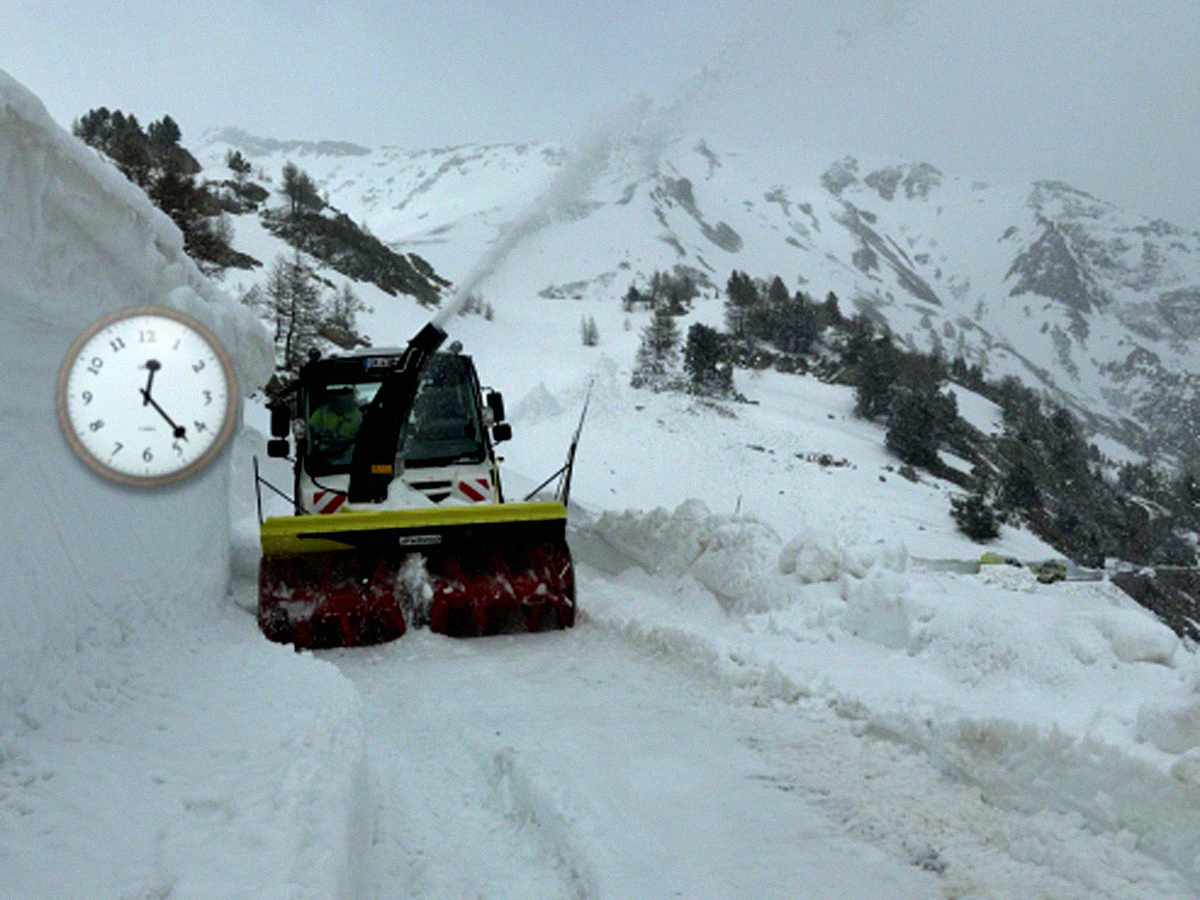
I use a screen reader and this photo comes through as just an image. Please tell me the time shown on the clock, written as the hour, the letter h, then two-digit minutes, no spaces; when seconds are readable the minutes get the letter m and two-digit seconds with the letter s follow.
12h23
